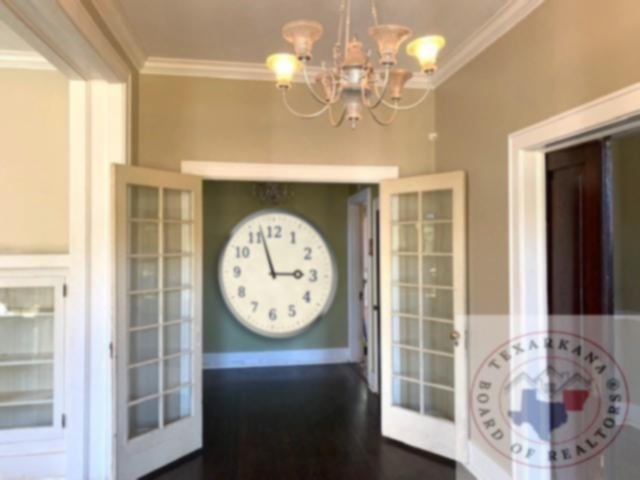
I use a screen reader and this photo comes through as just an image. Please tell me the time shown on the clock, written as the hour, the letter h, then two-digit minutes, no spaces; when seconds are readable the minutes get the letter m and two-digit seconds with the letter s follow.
2h57
